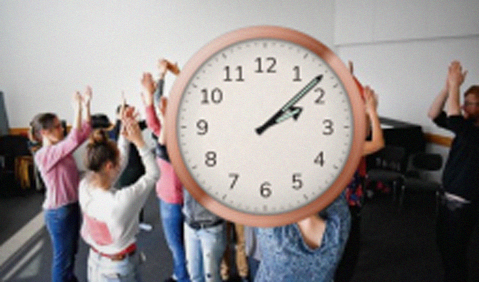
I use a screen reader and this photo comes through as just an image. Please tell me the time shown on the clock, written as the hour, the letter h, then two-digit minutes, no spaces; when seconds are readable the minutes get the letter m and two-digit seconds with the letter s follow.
2h08
